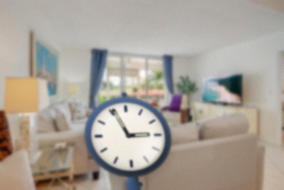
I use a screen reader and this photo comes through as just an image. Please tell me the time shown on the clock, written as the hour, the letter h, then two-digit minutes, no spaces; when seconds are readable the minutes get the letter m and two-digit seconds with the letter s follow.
2h56
